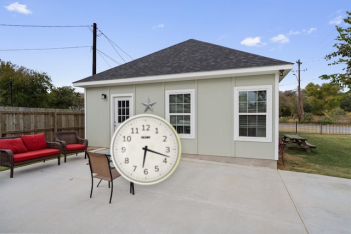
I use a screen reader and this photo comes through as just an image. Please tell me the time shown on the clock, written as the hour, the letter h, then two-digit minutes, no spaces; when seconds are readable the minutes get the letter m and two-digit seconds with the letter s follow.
6h18
